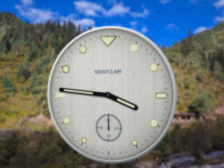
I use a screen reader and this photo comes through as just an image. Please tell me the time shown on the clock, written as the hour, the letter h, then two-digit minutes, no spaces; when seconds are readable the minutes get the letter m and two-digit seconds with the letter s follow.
3h46
